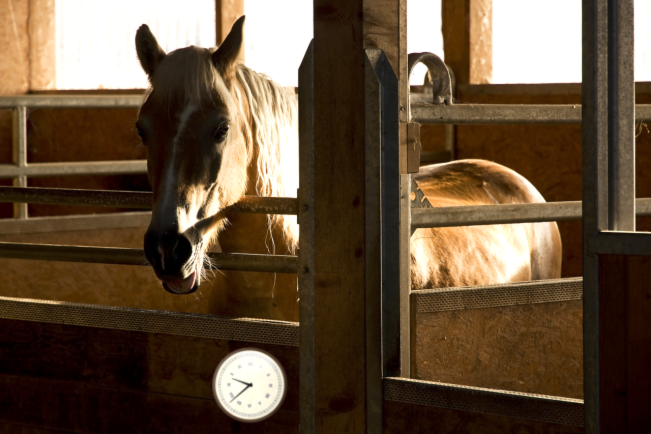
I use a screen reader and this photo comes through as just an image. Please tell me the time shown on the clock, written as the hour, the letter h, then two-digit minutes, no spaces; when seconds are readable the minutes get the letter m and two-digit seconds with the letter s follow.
9h38
